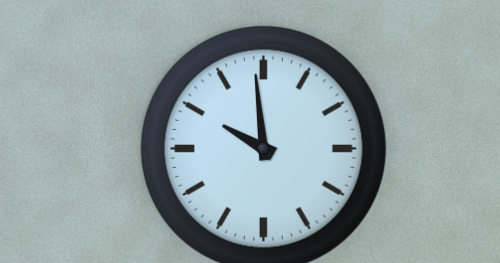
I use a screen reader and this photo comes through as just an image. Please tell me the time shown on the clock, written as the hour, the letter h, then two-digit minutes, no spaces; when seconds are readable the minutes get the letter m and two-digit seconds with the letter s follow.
9h59
